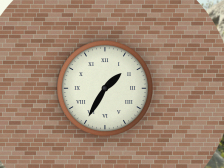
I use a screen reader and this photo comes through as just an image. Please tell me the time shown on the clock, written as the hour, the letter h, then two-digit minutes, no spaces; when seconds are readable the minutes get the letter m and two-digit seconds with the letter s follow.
1h35
